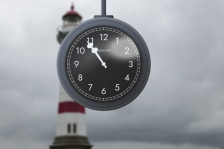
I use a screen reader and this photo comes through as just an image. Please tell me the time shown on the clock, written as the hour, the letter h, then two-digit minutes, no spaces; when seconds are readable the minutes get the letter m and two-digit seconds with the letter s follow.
10h54
